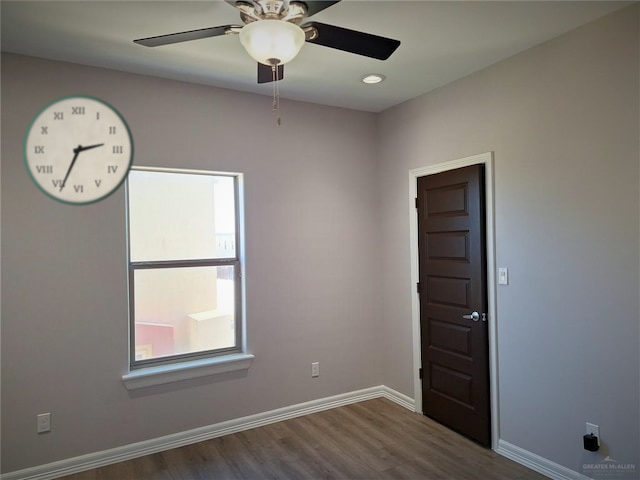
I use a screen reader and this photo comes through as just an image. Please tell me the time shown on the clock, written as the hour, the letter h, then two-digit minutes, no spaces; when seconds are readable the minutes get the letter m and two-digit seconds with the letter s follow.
2h34
